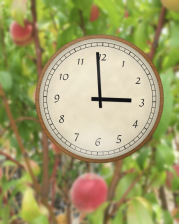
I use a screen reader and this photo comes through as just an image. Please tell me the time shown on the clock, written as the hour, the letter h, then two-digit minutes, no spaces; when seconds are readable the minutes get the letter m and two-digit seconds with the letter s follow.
2h59
